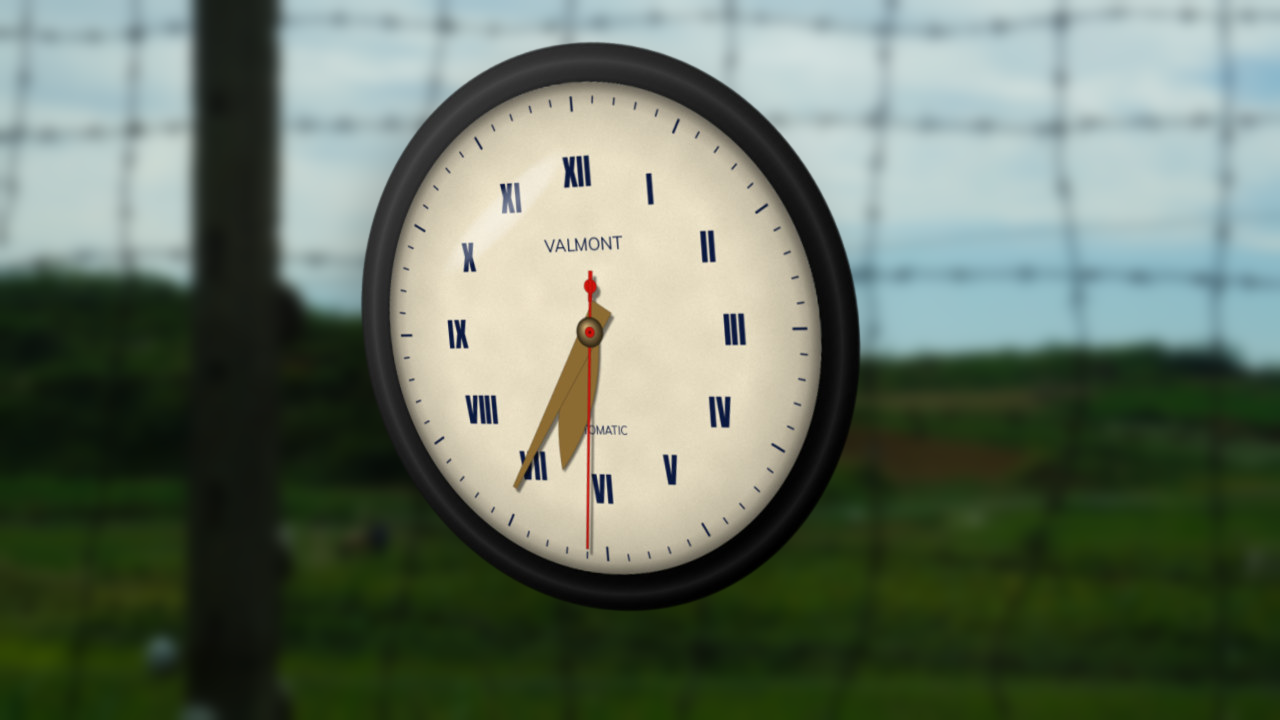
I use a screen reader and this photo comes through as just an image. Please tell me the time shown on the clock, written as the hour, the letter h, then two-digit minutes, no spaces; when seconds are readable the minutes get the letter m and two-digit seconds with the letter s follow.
6h35m31s
